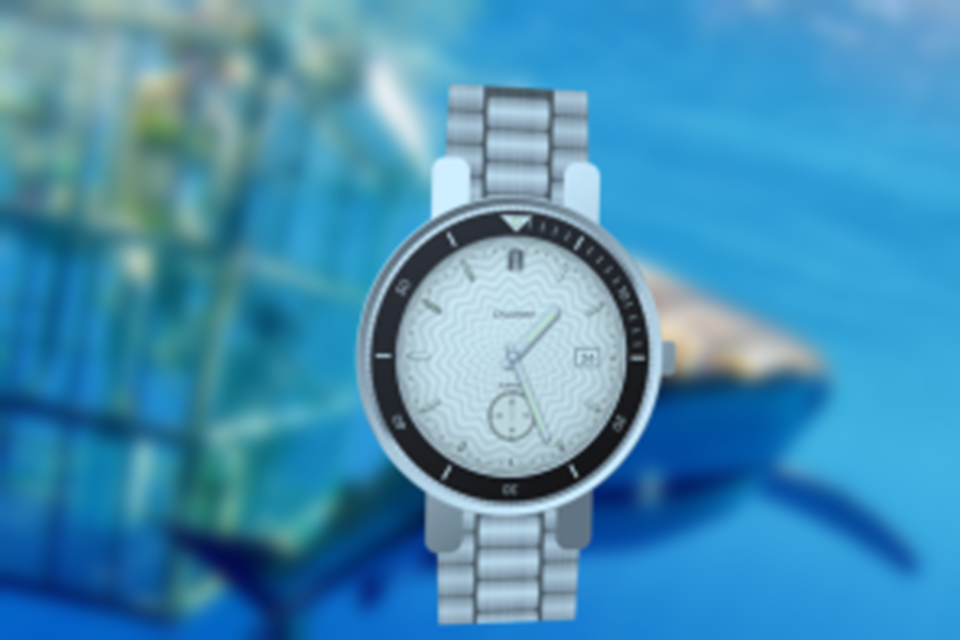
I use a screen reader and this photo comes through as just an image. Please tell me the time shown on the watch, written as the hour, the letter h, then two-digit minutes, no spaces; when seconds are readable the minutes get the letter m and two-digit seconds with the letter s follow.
1h26
